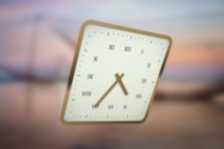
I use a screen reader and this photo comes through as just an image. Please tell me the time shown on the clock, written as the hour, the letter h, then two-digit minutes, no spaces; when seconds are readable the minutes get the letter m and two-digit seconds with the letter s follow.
4h35
